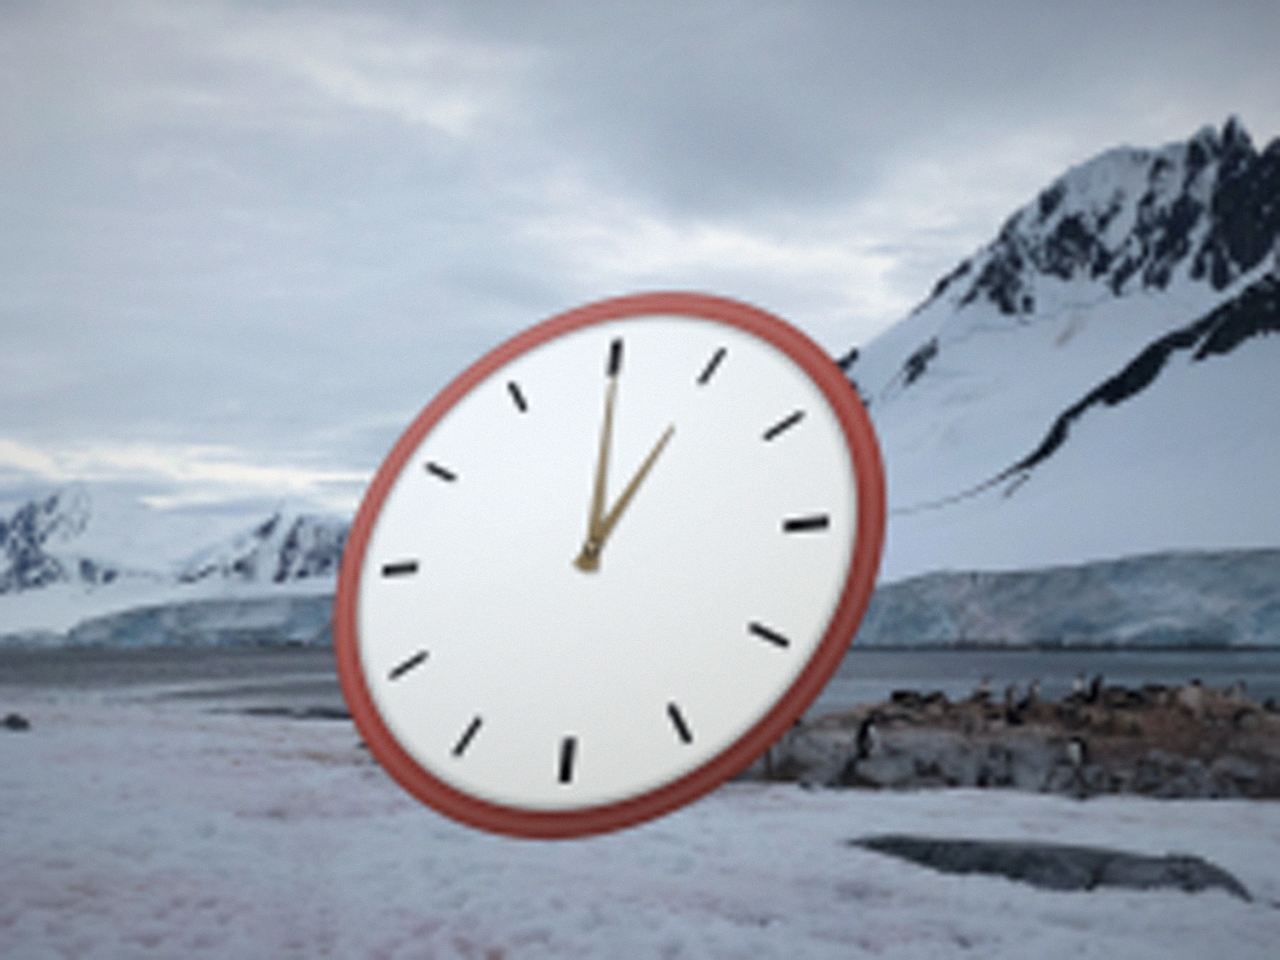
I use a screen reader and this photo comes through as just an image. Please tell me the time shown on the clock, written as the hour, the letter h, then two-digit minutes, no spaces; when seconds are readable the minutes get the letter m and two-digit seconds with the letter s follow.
1h00
